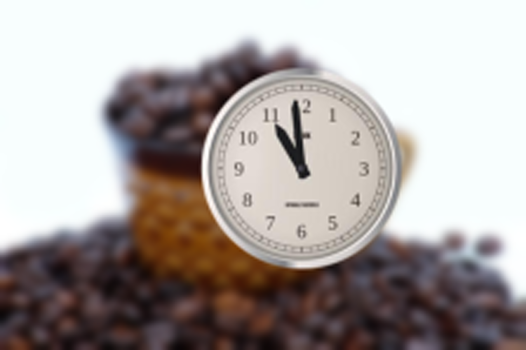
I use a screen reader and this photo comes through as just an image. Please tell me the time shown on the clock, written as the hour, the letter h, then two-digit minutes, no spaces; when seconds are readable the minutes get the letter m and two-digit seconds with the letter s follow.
10h59
